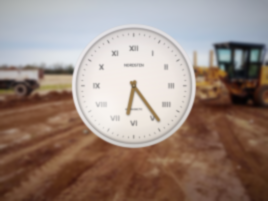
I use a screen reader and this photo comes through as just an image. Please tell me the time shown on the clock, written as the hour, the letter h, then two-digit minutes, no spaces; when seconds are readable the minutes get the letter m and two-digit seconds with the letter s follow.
6h24
